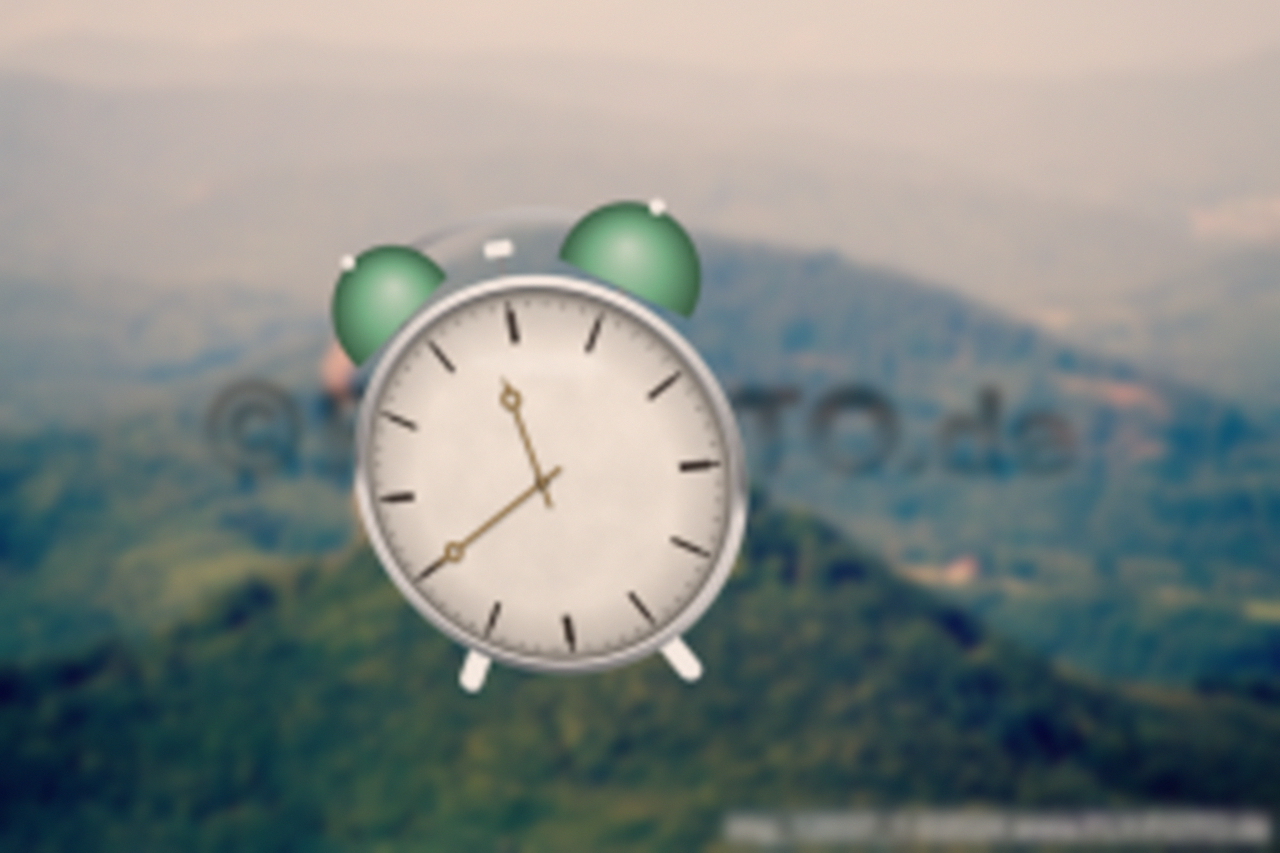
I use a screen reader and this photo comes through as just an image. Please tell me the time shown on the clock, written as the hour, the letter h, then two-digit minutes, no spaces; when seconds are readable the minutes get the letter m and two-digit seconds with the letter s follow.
11h40
